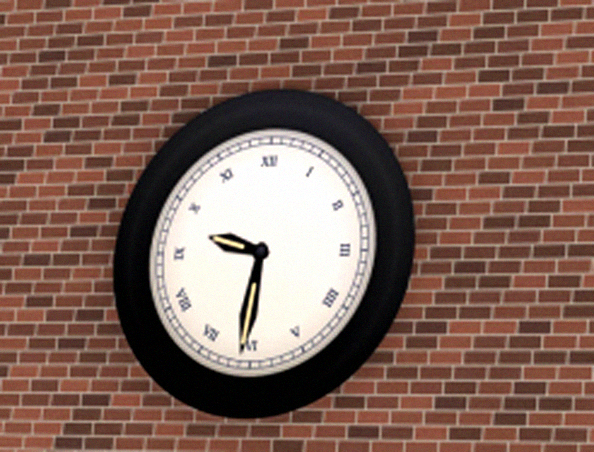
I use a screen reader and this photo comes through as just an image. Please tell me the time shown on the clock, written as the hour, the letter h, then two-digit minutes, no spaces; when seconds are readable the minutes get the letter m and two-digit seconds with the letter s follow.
9h31
